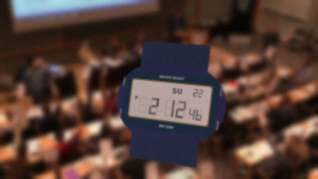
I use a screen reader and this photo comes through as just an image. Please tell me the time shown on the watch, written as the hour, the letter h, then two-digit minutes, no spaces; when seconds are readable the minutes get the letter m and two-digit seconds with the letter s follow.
2h12m46s
